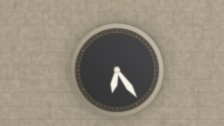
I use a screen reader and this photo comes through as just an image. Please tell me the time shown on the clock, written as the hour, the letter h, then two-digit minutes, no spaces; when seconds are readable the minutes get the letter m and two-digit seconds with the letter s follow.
6h24
